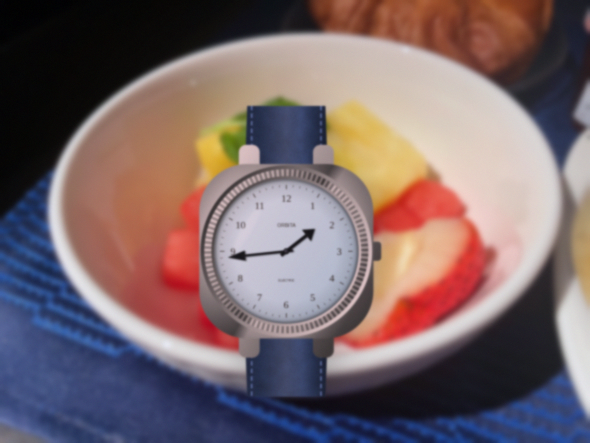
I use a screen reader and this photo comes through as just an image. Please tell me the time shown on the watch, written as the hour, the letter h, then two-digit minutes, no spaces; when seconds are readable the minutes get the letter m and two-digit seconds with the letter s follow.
1h44
